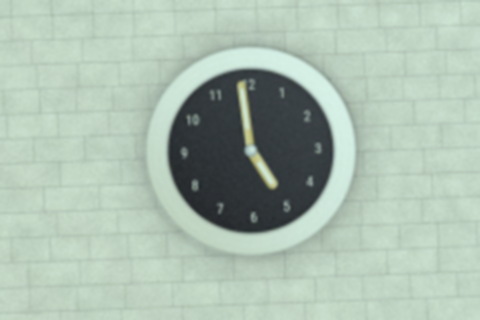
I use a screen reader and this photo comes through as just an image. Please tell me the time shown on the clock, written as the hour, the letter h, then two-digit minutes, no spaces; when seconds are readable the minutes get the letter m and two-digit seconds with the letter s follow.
4h59
